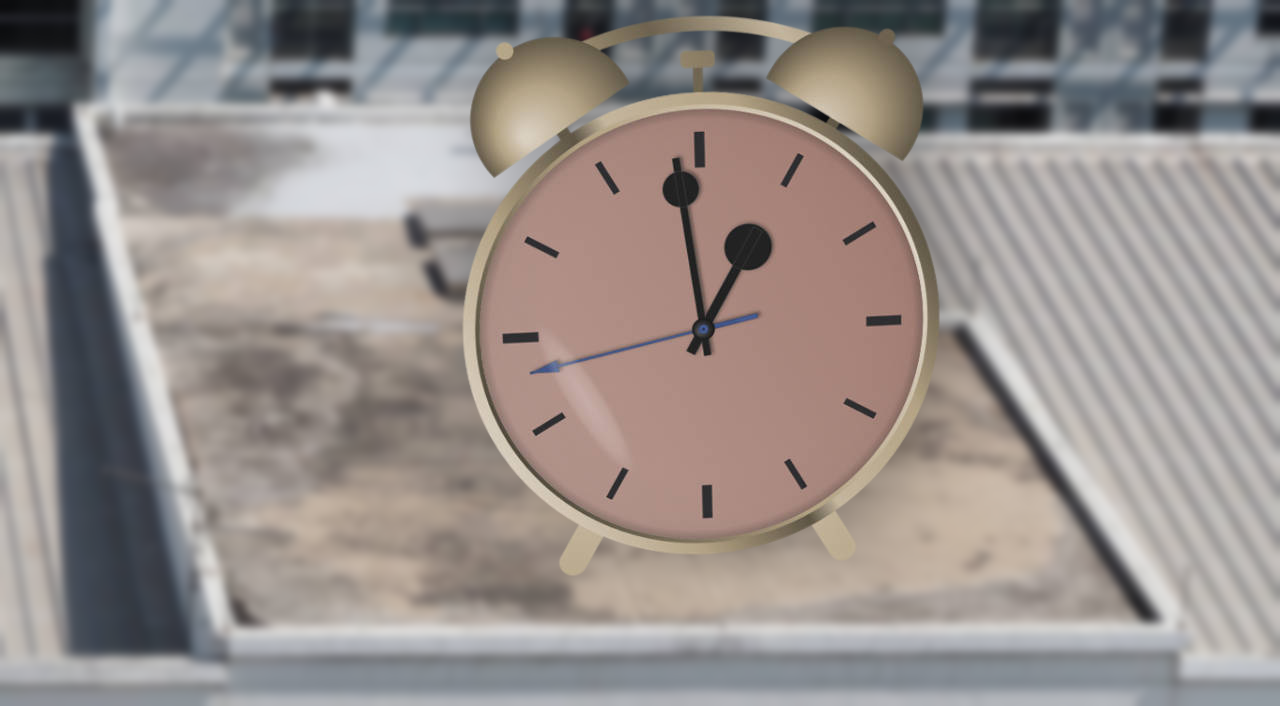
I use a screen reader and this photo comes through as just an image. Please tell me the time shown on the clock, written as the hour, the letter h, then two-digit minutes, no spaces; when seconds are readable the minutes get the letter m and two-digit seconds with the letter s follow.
12h58m43s
